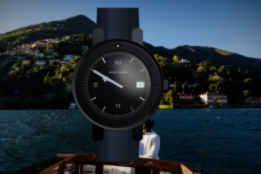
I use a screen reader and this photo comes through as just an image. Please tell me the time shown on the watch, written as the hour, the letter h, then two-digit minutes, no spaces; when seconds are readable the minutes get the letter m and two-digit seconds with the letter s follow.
9h50
